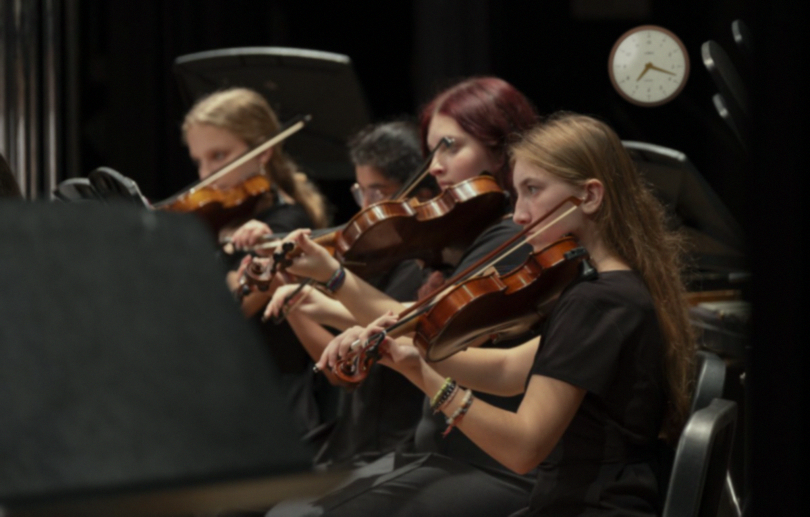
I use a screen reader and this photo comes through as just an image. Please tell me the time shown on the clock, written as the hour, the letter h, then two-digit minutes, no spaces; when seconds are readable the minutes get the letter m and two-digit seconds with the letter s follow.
7h18
